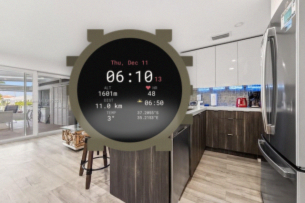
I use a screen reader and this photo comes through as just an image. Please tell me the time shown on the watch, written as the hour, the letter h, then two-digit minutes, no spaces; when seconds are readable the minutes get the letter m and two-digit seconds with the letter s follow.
6h10
